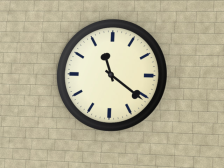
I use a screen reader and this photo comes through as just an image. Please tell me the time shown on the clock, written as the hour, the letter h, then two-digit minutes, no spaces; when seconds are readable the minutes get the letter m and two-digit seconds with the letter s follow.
11h21
